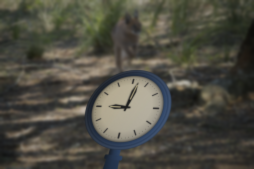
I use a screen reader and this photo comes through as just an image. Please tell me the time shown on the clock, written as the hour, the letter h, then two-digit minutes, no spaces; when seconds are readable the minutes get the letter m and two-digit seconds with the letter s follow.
9h02
